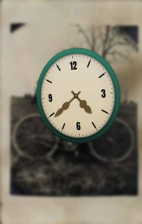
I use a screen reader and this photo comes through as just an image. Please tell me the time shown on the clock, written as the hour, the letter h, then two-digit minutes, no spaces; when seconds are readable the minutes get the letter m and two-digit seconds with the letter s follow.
4h39
